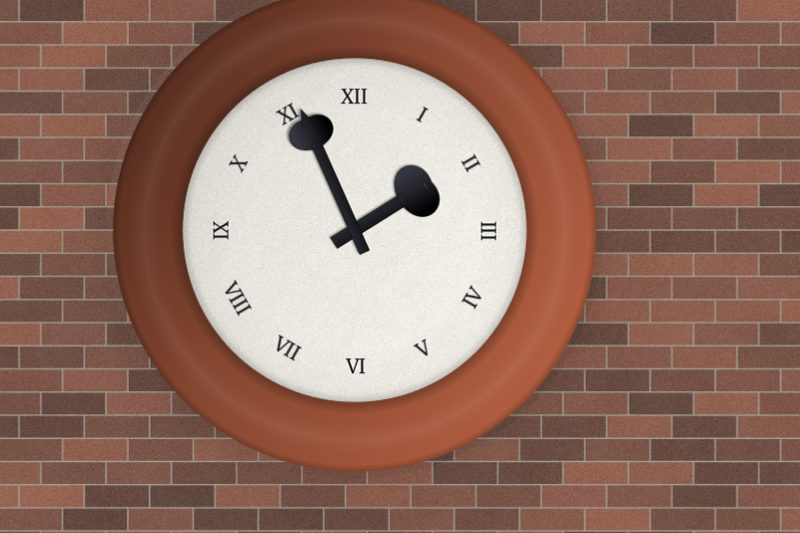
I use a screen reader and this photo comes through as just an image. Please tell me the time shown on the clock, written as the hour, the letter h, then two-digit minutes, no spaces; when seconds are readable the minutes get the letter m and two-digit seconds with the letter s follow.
1h56
